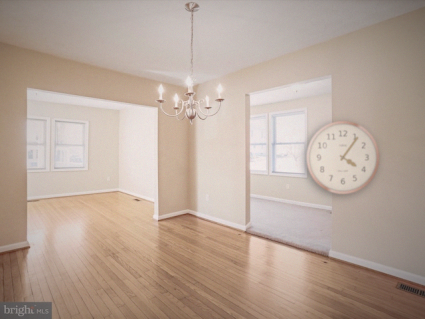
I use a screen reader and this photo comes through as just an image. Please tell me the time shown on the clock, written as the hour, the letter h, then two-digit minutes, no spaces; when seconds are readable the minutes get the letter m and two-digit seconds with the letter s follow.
4h06
